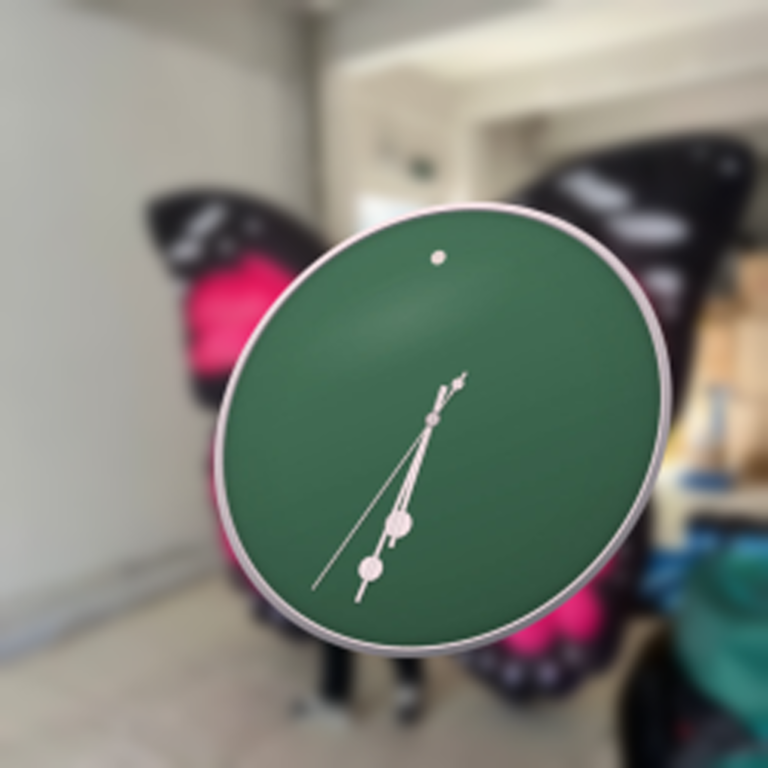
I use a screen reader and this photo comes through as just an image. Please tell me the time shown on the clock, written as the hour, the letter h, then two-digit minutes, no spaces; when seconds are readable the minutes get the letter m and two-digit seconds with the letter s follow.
6h33m36s
